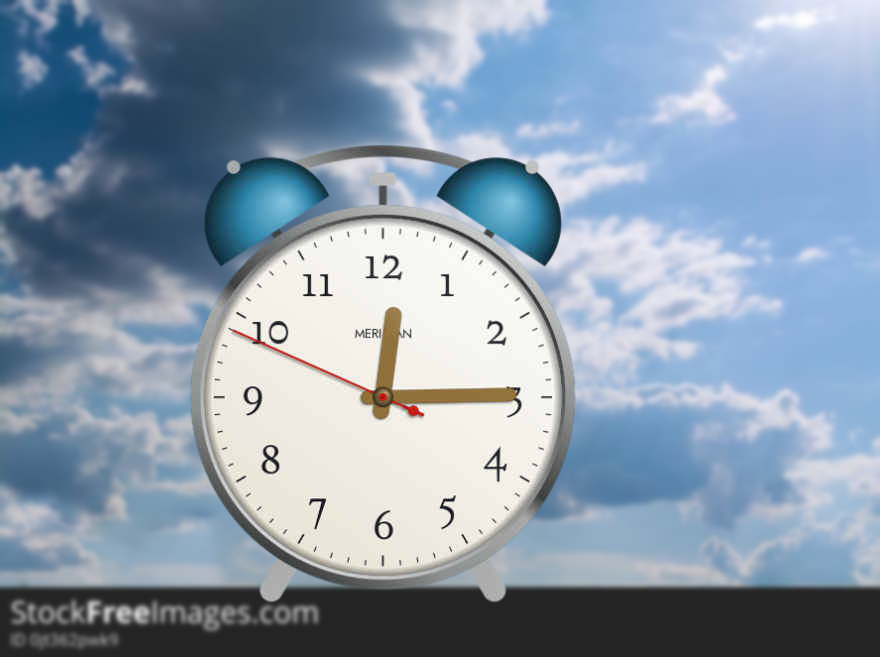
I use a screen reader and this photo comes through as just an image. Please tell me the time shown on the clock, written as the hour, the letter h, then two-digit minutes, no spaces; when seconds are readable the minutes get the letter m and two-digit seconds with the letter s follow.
12h14m49s
